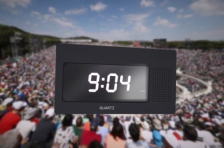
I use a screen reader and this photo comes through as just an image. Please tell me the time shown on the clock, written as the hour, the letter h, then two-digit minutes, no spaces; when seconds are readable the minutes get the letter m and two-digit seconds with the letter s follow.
9h04
